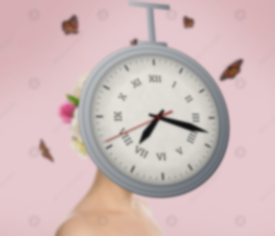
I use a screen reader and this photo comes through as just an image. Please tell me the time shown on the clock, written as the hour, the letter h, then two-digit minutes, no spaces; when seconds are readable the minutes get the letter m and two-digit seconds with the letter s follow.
7h17m41s
